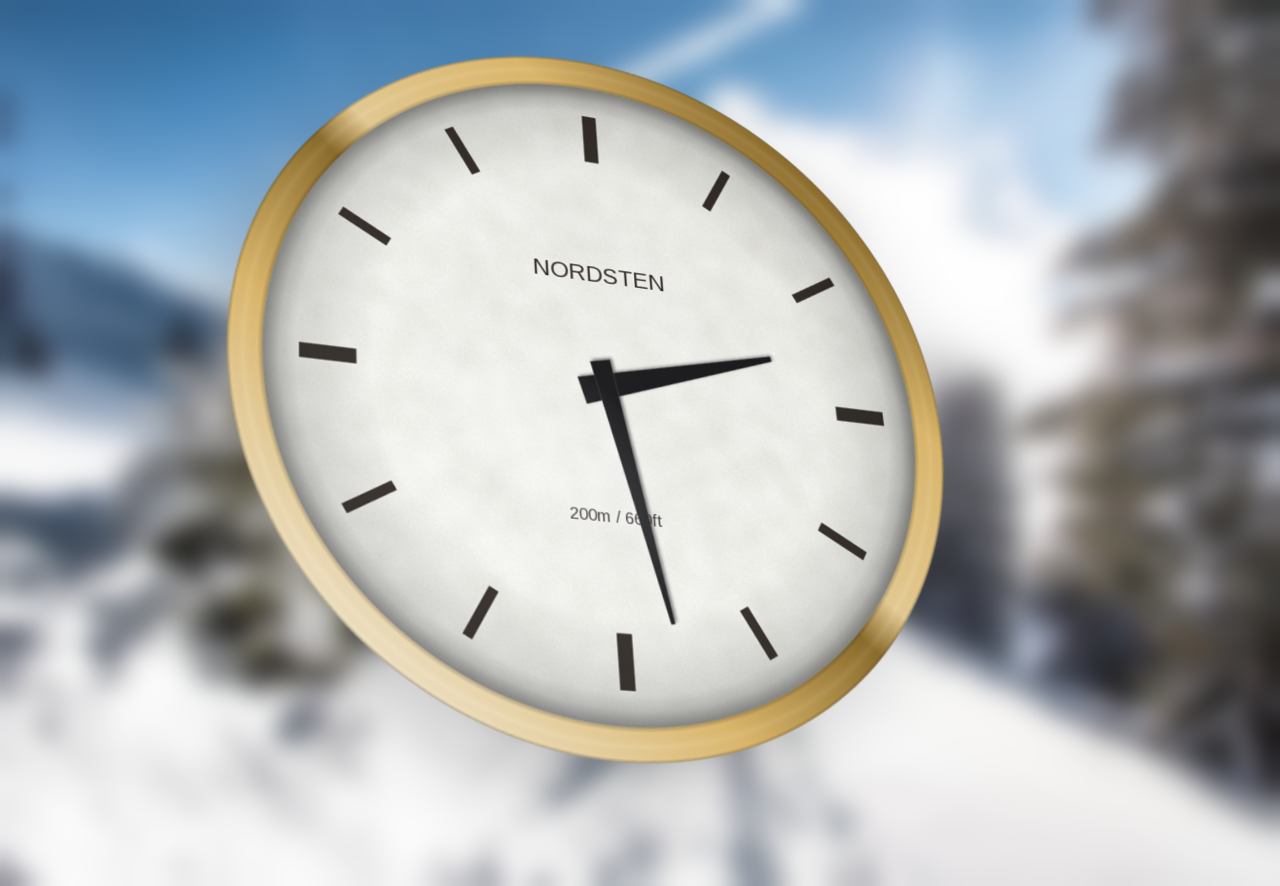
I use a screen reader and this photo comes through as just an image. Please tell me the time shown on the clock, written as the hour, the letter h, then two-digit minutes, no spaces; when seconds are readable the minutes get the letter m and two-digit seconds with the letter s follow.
2h28
